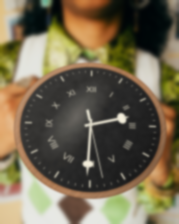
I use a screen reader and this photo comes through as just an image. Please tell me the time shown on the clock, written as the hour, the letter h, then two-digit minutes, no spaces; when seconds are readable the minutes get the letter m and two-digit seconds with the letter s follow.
2h30m28s
